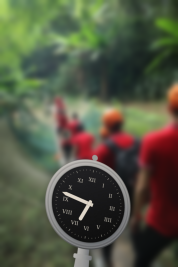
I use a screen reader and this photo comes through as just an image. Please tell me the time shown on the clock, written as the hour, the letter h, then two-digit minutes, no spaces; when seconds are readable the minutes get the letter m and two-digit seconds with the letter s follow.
6h47
